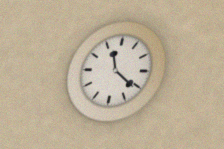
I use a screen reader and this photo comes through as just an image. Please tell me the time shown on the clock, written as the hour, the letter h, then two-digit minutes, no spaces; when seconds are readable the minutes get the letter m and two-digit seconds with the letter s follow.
11h21
